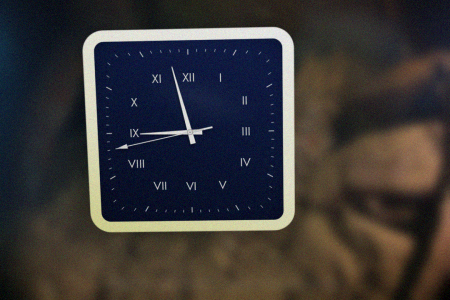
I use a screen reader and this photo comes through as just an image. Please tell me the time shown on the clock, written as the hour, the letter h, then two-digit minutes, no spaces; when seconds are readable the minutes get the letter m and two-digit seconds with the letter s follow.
8h57m43s
